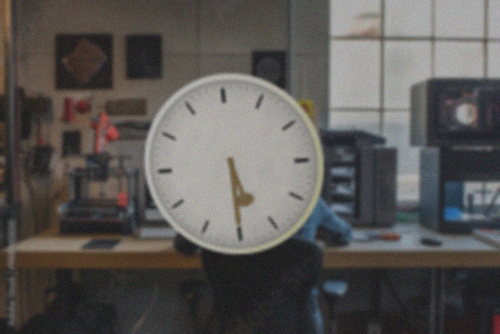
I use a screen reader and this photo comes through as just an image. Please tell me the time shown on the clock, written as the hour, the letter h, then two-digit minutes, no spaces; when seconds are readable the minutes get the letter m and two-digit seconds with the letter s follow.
5h30
